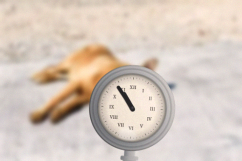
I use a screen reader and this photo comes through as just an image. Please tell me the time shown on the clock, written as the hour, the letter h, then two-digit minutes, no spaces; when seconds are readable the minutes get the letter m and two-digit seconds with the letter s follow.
10h54
